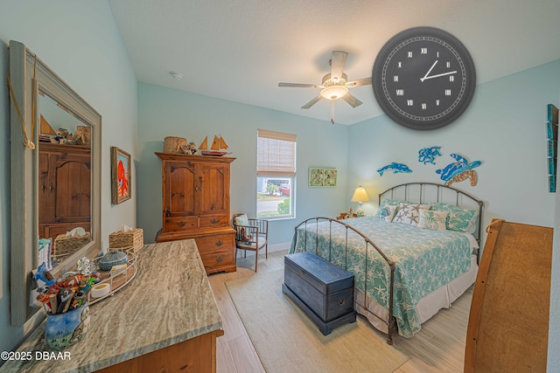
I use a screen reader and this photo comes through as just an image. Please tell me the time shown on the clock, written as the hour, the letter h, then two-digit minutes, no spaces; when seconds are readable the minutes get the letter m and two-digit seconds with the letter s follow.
1h13
